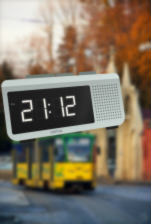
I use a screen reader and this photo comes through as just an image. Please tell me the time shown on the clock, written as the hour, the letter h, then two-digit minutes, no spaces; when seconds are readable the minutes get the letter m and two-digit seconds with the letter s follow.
21h12
